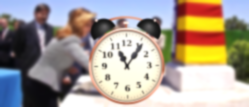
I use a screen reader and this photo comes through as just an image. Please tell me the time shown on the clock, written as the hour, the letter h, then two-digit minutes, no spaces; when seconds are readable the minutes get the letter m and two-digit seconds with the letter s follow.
11h06
